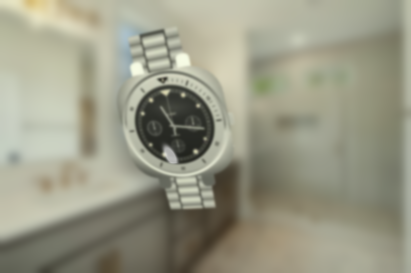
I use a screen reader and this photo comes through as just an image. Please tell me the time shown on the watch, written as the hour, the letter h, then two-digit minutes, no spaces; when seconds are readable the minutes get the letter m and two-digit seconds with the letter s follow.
11h17
